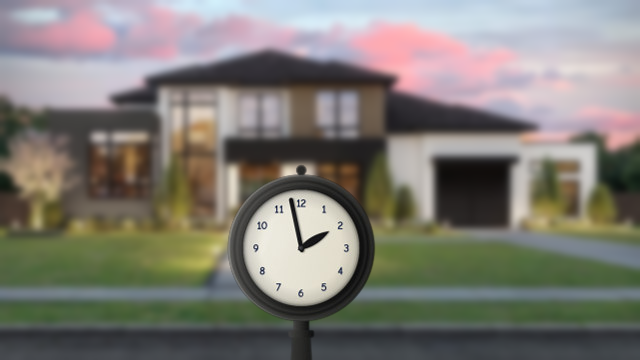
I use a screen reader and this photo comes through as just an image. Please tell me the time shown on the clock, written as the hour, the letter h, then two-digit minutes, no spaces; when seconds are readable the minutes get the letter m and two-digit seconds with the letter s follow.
1h58
